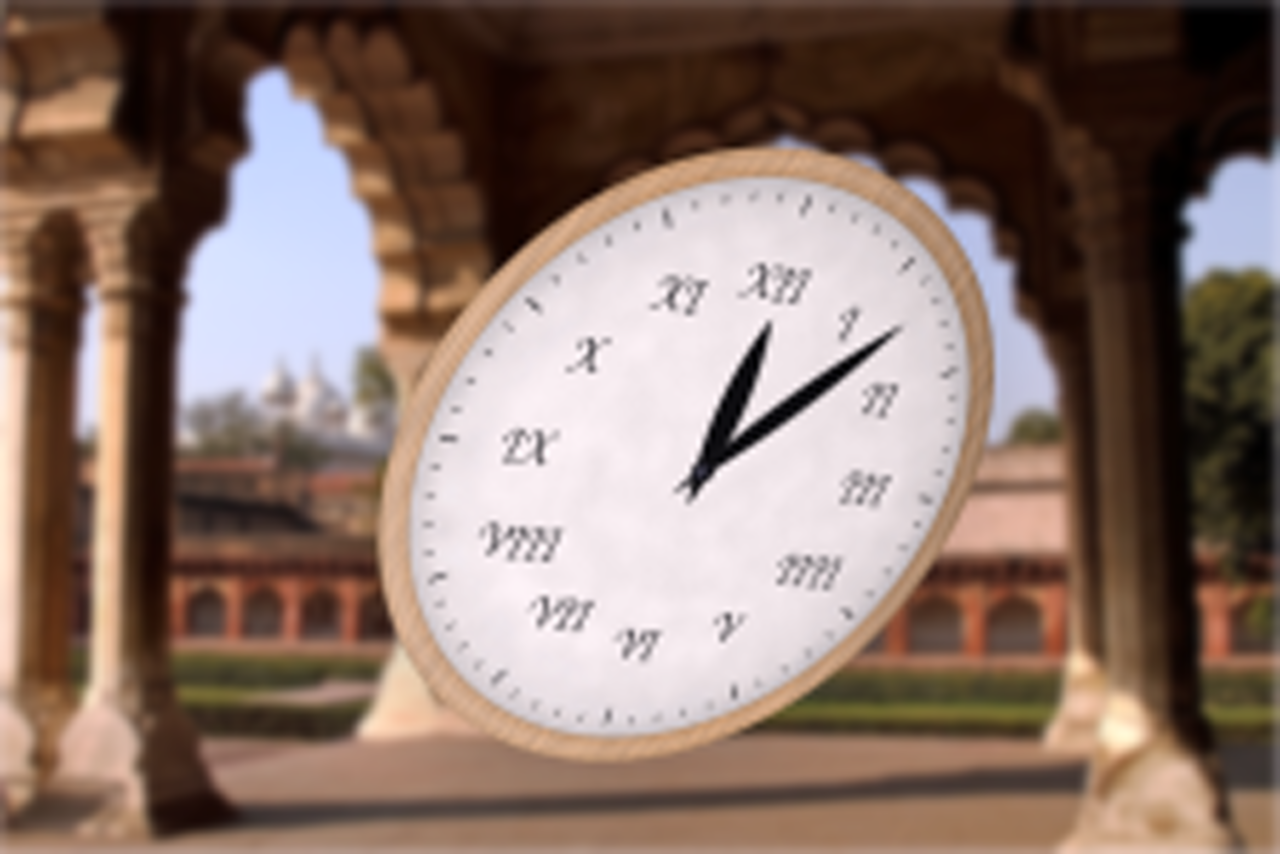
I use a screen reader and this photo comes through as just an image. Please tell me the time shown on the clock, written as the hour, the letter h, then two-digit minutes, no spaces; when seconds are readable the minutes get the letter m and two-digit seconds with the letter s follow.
12h07
